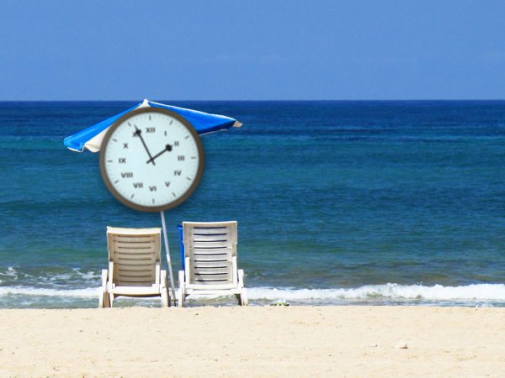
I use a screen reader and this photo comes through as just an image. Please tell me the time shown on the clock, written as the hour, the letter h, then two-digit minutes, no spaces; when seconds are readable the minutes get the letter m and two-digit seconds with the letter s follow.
1h56
